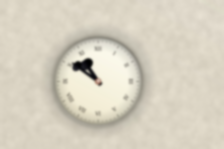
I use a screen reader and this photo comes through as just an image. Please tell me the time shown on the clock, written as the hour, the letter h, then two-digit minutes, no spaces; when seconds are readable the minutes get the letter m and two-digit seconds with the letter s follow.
10h51
